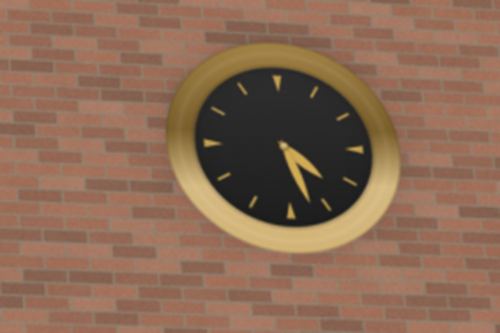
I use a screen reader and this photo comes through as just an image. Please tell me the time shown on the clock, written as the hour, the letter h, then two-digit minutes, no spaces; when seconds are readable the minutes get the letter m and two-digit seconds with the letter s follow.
4h27
